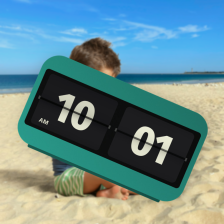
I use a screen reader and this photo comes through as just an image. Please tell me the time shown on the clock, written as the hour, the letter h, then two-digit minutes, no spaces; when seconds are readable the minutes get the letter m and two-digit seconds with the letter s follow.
10h01
